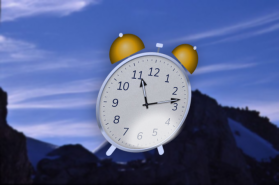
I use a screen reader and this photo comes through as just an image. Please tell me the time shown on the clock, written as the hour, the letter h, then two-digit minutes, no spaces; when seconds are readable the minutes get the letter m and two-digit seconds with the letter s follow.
11h13
